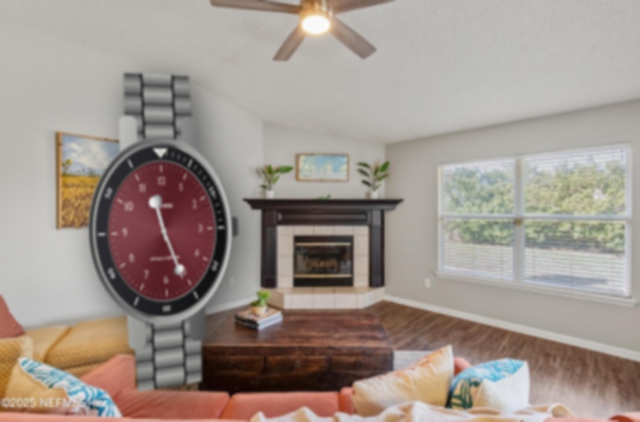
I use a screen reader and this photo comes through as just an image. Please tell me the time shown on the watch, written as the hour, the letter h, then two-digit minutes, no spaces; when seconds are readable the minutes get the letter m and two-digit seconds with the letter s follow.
11h26
